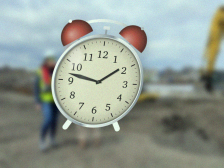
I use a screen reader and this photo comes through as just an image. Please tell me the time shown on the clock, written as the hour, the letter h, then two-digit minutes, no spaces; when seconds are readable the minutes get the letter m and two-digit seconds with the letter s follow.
1h47
